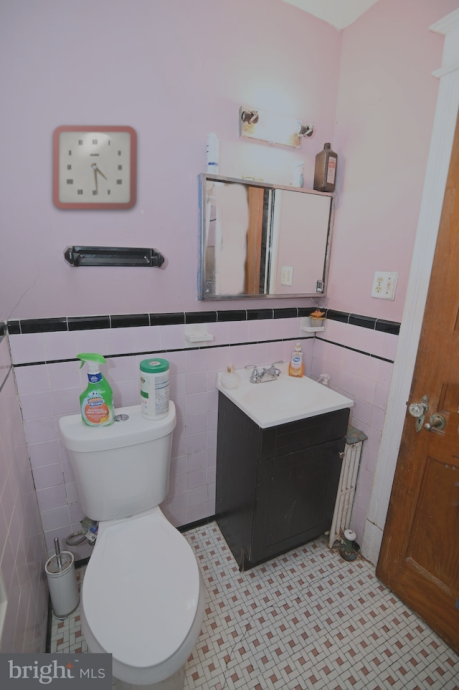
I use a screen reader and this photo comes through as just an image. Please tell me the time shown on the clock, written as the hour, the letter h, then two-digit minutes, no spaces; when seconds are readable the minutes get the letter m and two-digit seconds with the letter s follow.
4h29
